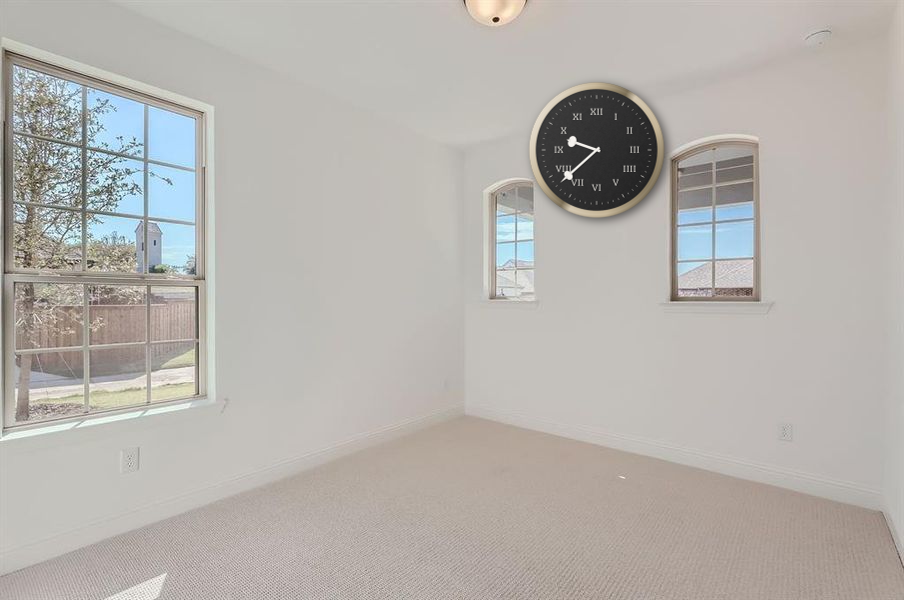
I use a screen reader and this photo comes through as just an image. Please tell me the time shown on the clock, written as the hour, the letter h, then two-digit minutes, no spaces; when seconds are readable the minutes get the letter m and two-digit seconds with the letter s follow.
9h38
